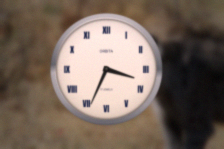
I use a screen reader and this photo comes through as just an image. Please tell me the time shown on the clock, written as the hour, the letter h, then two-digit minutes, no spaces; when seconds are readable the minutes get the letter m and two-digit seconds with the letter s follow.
3h34
